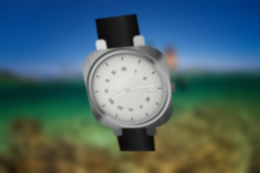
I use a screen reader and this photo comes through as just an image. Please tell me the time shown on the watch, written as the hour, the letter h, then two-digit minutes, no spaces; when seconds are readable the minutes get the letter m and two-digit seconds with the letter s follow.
8h14
